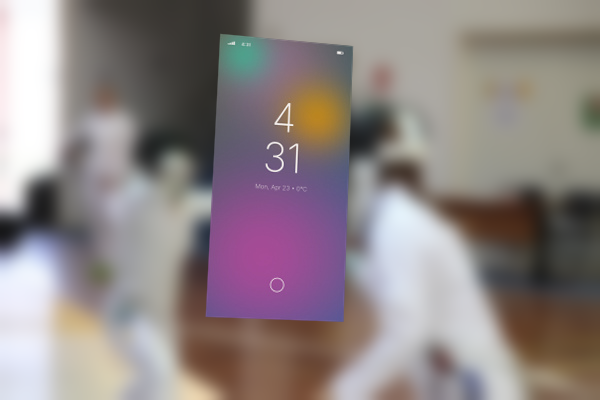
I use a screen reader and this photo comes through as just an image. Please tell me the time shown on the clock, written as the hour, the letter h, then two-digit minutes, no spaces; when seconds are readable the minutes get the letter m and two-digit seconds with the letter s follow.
4h31
